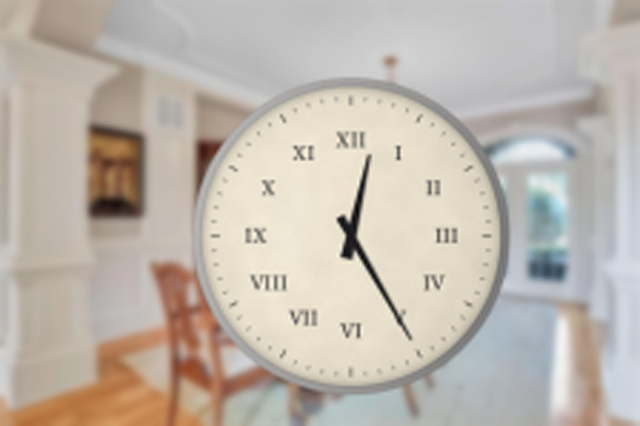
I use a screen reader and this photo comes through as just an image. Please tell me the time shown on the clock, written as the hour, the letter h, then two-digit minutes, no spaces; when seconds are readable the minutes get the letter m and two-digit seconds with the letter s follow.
12h25
